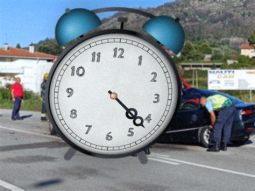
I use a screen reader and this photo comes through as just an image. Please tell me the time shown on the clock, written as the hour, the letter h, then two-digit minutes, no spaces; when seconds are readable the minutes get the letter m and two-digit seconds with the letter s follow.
4h22
